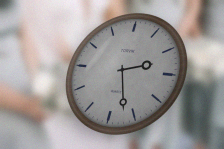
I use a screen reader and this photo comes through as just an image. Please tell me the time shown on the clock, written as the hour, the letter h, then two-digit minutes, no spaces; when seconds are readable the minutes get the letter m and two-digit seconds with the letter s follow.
2h27
